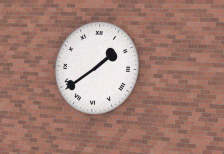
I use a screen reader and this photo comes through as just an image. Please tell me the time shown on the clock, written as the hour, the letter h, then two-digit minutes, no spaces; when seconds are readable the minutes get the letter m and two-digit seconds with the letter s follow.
1h39
